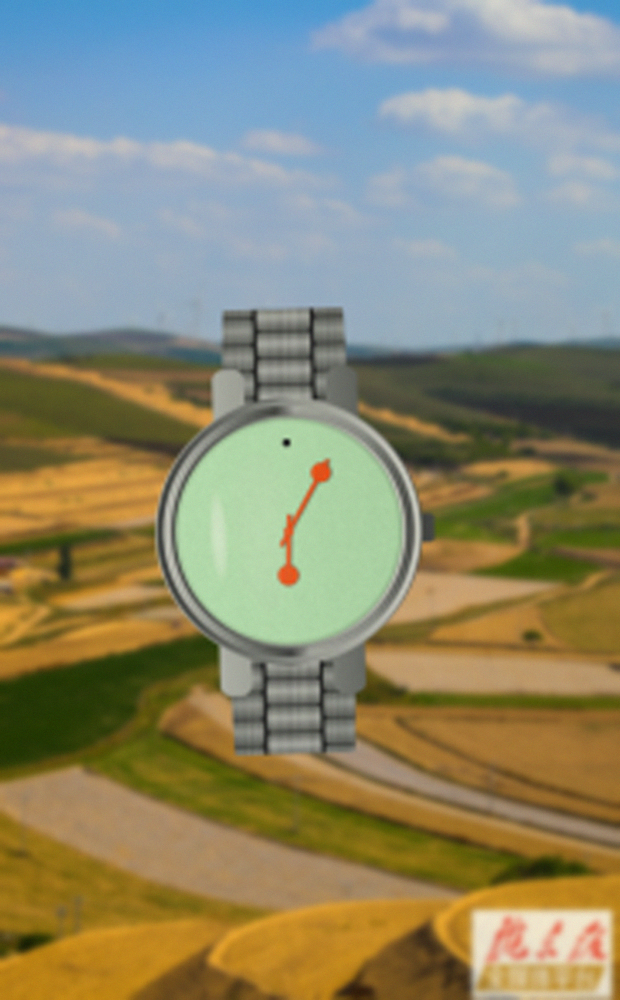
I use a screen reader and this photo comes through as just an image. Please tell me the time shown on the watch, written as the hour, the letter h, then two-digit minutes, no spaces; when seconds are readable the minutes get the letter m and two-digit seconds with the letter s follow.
6h05
